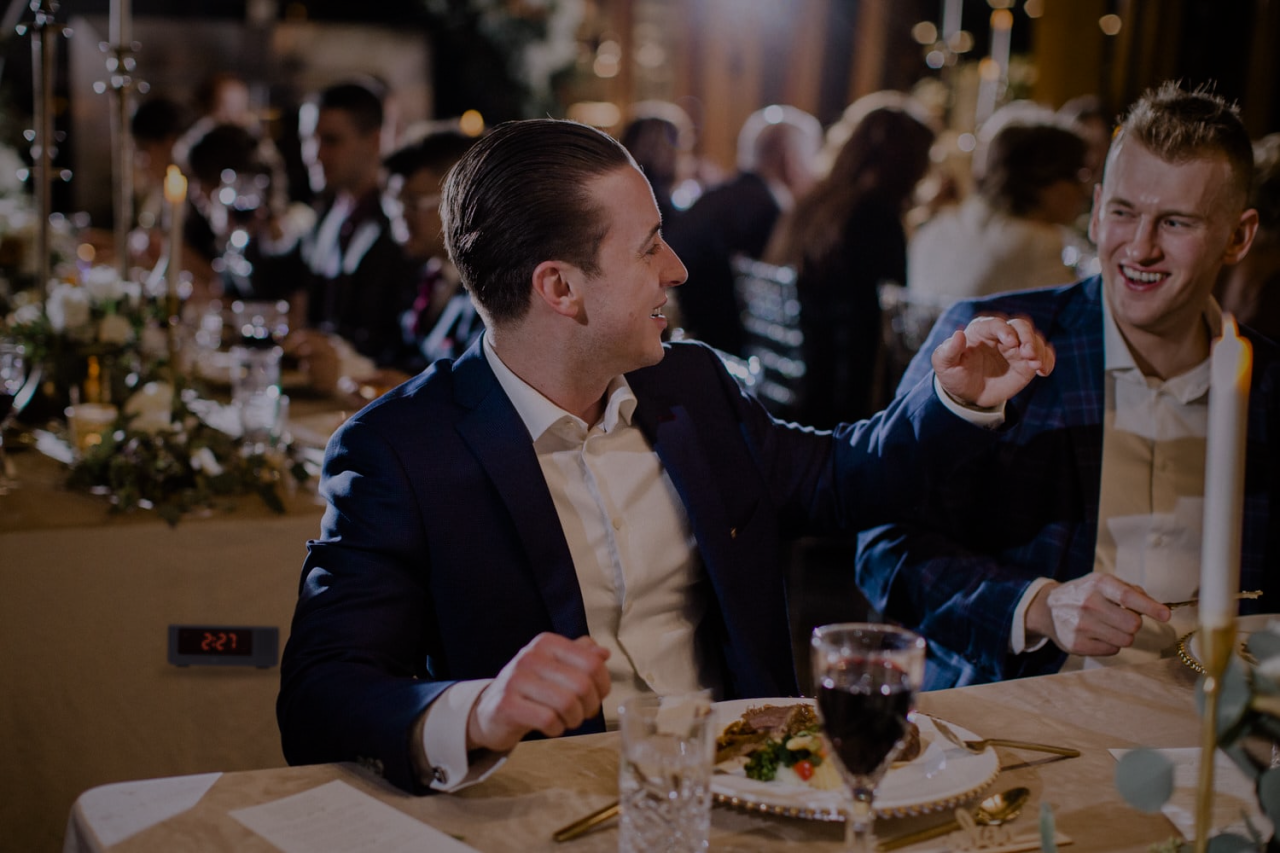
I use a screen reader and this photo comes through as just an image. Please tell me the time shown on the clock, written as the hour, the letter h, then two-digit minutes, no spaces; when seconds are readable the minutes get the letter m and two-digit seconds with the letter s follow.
2h27
